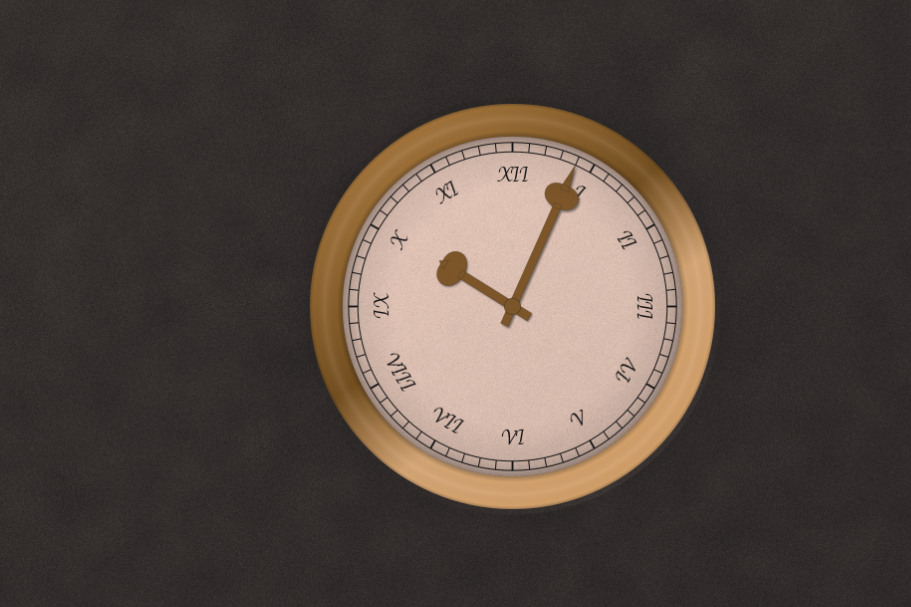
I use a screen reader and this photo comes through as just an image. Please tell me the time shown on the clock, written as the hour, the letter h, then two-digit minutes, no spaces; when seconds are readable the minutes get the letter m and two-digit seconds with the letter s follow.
10h04
